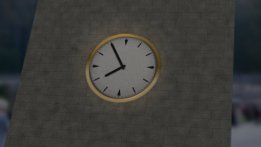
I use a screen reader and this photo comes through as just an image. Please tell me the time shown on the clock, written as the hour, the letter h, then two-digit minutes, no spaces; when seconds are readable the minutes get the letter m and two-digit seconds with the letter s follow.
7h55
